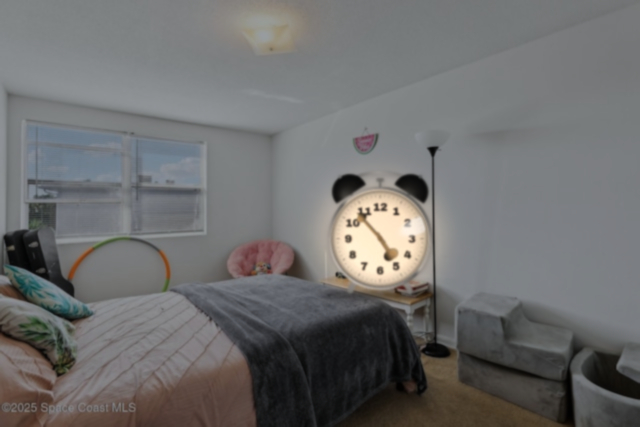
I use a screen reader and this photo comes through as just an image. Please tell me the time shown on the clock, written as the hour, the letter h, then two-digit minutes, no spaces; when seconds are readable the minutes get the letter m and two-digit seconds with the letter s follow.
4h53
